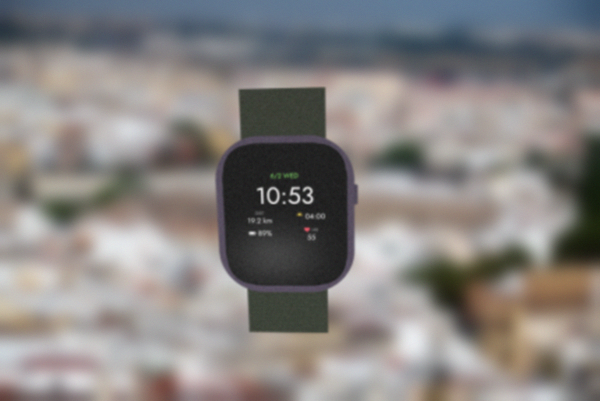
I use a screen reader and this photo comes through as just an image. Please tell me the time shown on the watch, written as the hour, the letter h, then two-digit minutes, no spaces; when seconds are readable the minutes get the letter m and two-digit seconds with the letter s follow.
10h53
